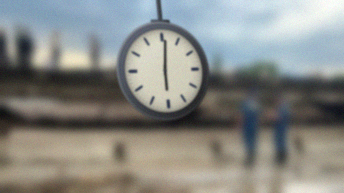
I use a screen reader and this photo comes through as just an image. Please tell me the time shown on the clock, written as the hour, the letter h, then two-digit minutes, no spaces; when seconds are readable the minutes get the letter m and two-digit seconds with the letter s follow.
6h01
